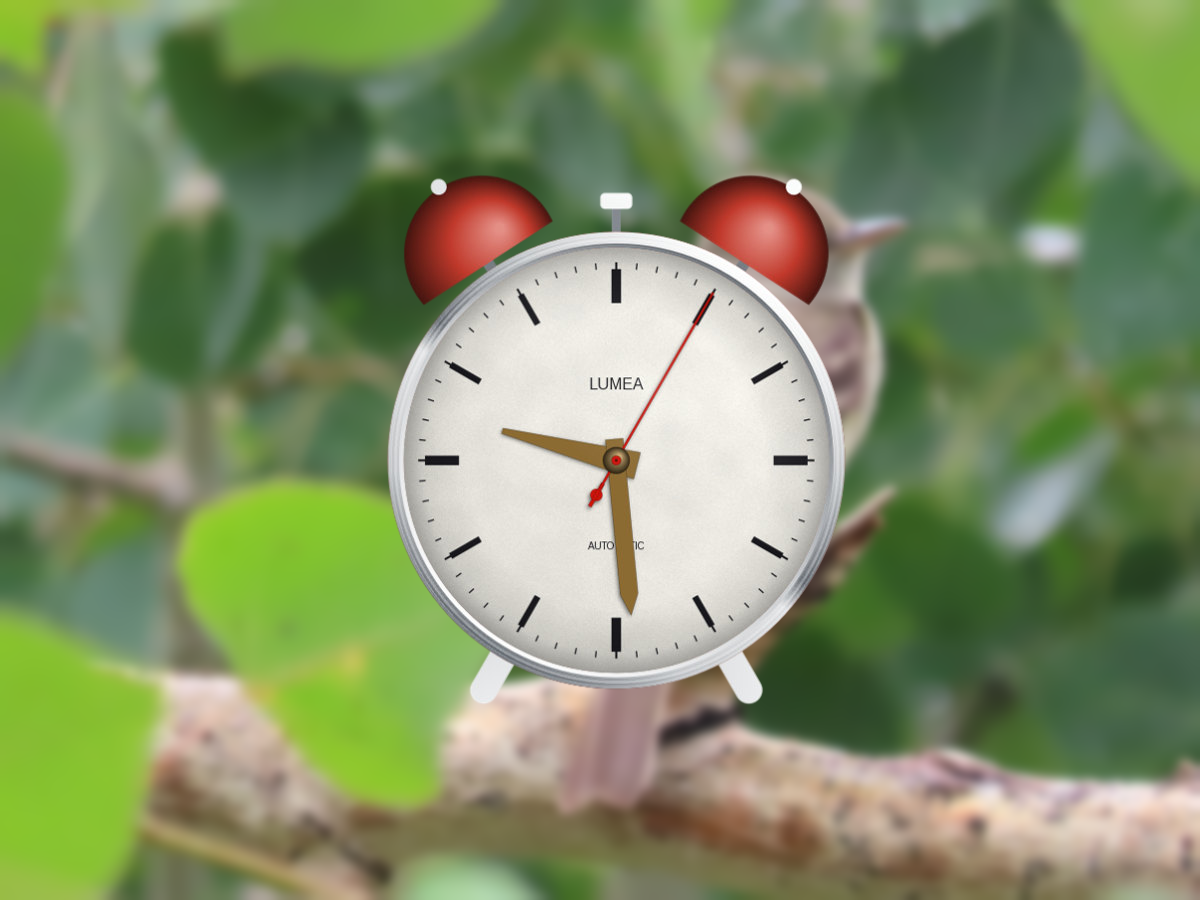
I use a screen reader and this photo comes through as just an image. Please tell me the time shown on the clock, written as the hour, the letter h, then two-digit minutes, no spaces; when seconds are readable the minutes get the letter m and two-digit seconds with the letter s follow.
9h29m05s
